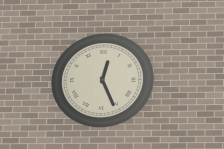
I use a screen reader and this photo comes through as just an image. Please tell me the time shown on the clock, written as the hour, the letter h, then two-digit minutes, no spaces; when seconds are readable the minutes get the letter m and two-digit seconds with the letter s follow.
12h26
